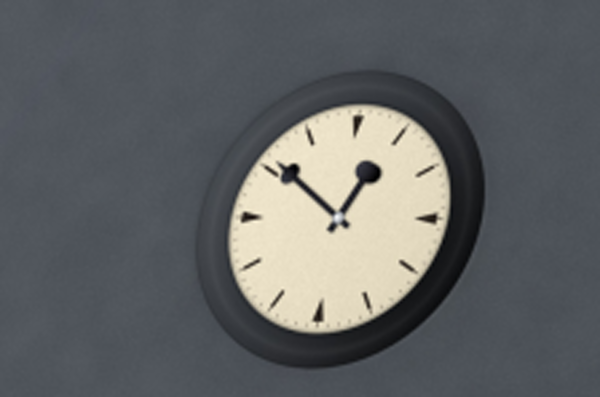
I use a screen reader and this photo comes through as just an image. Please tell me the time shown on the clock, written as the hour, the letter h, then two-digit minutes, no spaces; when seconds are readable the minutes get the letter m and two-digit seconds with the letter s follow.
12h51
